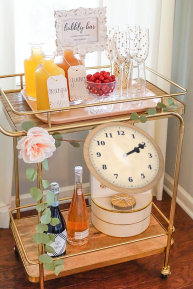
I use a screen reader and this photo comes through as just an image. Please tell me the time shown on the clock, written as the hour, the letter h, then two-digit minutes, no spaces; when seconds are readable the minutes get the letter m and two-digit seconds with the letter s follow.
2h10
